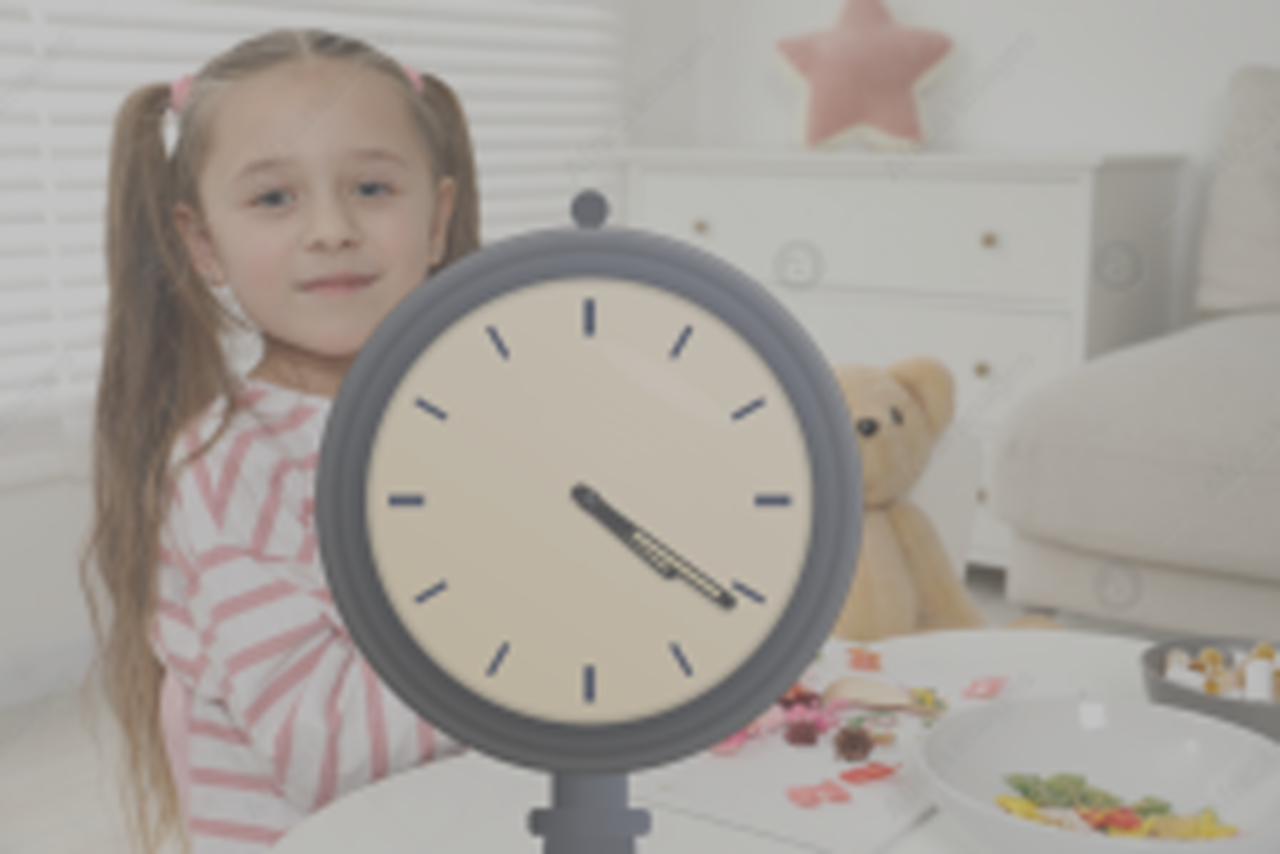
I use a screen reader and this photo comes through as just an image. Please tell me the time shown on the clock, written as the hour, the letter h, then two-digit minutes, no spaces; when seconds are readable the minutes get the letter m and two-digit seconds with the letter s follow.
4h21
